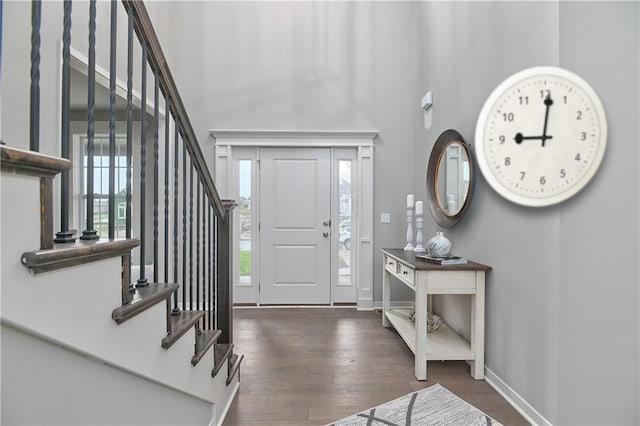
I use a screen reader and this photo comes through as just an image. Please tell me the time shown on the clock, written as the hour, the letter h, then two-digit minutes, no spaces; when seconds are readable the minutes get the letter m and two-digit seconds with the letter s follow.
9h01
